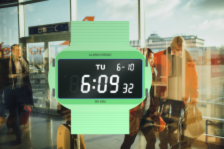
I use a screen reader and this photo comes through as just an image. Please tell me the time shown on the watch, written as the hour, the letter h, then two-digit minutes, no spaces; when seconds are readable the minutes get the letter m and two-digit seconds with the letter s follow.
6h09m32s
